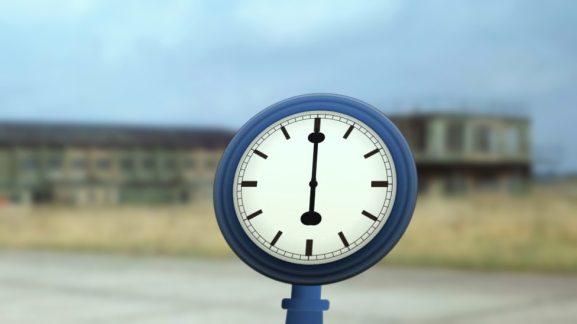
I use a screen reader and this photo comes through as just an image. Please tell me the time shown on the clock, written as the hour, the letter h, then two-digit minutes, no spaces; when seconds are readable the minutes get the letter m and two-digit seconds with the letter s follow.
6h00
